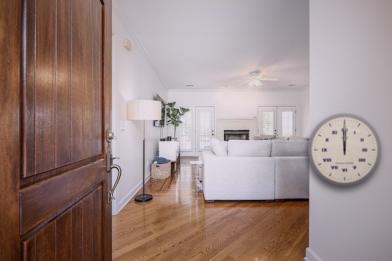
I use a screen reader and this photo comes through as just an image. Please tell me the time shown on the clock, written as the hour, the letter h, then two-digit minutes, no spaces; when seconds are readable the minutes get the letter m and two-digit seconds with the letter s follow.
12h00
